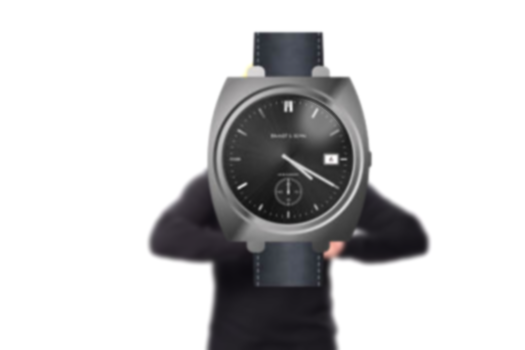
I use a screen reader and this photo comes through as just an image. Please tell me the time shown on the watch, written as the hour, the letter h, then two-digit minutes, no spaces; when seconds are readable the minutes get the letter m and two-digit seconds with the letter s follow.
4h20
